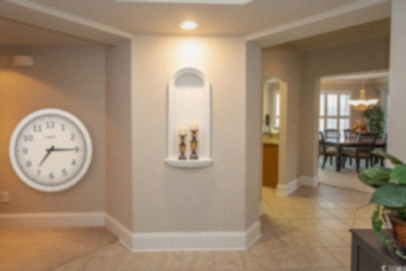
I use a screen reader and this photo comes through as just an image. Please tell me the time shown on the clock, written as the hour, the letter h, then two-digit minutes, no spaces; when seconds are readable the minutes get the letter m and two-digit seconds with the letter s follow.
7h15
